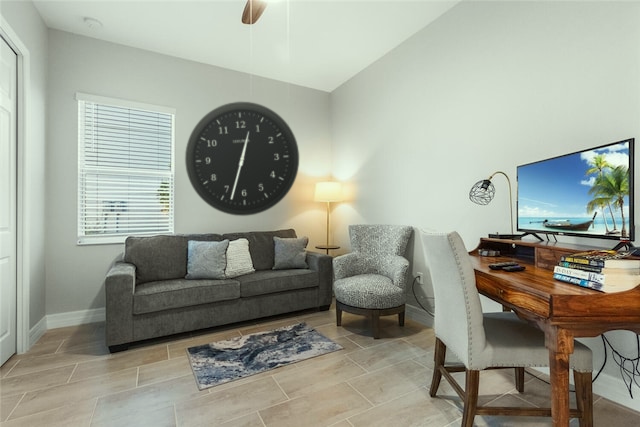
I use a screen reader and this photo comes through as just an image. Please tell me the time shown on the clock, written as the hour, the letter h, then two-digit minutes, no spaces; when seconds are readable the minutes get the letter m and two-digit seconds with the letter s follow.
12h33
